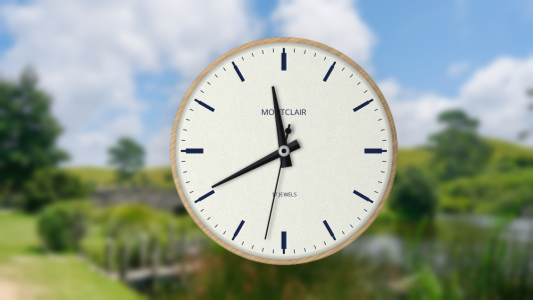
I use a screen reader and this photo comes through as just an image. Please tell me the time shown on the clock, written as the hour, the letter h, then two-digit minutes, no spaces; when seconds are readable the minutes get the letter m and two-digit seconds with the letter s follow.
11h40m32s
